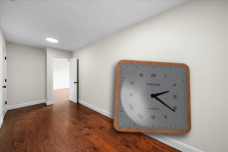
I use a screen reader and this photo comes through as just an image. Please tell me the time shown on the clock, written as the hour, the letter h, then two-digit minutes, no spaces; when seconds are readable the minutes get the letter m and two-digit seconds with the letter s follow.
2h21
